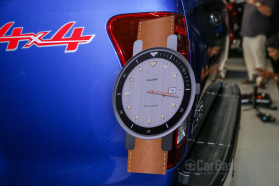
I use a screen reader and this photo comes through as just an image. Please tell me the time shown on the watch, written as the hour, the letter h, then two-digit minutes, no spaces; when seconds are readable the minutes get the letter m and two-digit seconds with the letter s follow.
3h17
